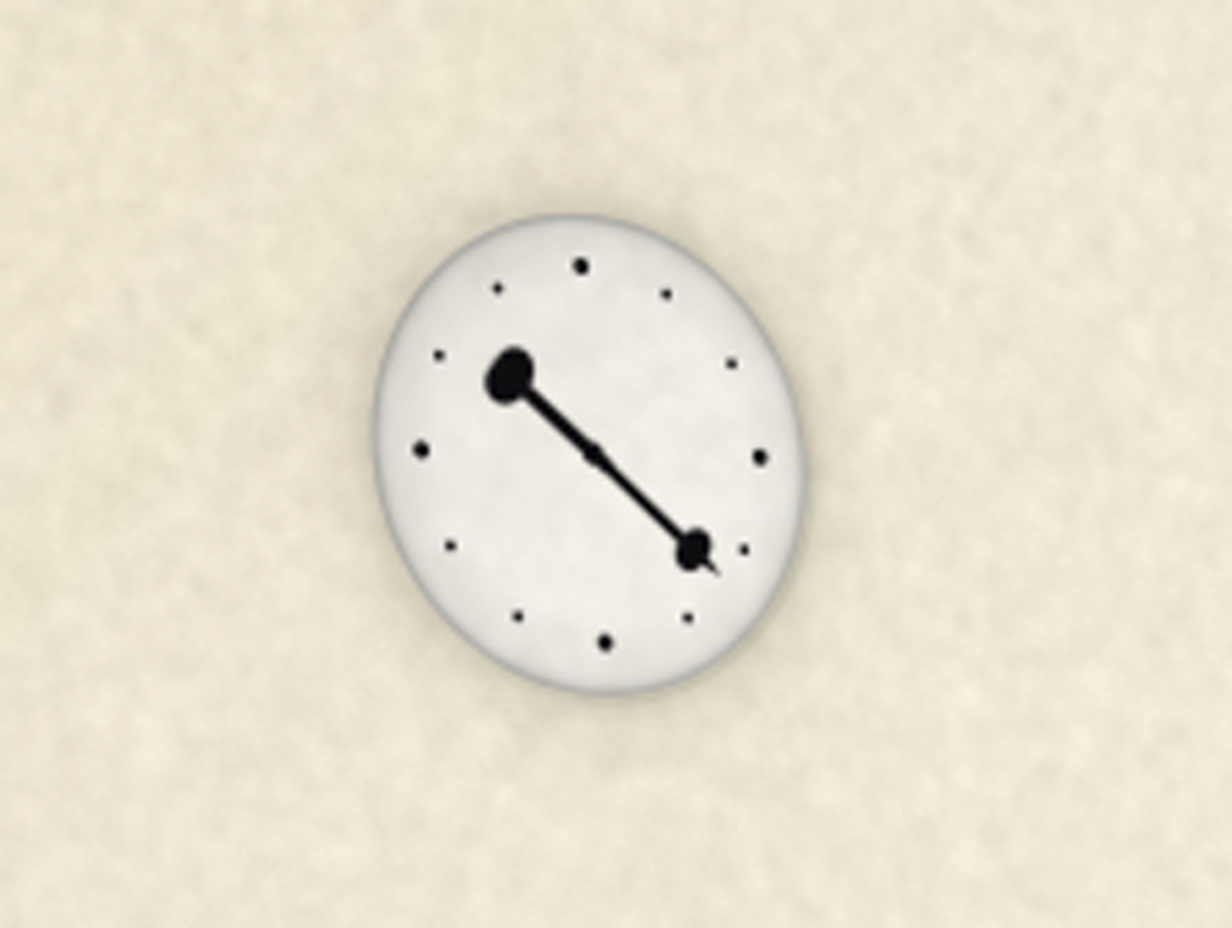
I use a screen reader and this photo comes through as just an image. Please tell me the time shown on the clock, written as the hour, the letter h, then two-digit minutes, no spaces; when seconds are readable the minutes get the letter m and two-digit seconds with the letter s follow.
10h22
